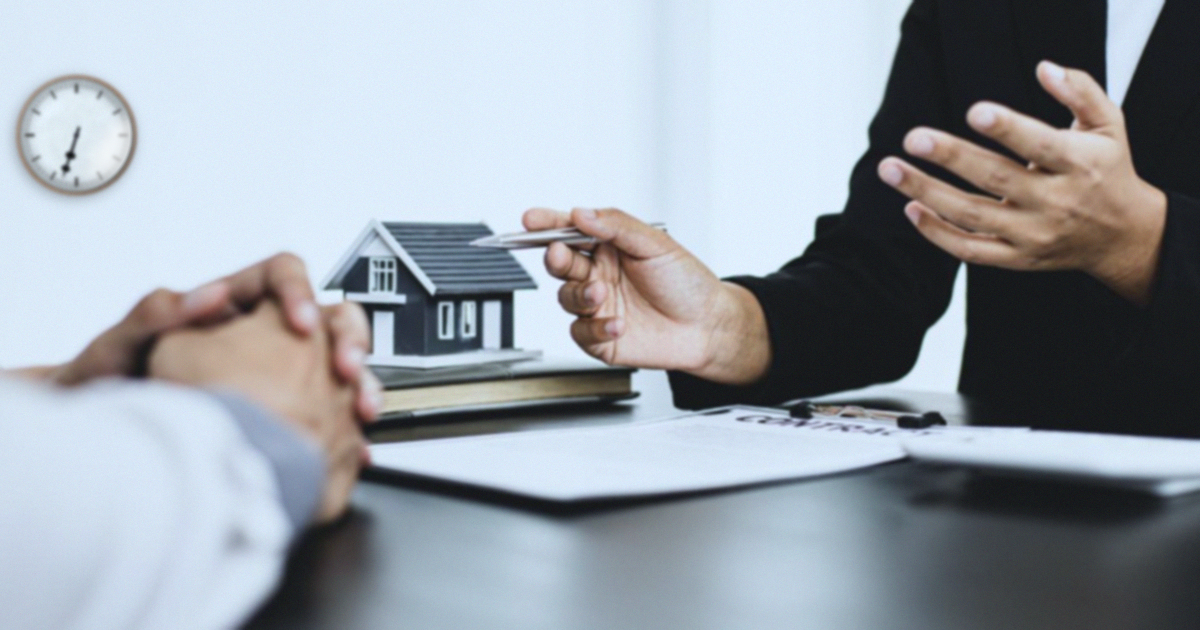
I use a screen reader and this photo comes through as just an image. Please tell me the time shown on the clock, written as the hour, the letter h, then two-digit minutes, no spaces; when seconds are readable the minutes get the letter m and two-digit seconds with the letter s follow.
6h33
